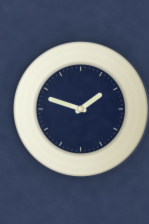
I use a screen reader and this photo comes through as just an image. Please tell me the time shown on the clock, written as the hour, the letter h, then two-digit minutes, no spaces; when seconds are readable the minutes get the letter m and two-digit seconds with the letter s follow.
1h48
